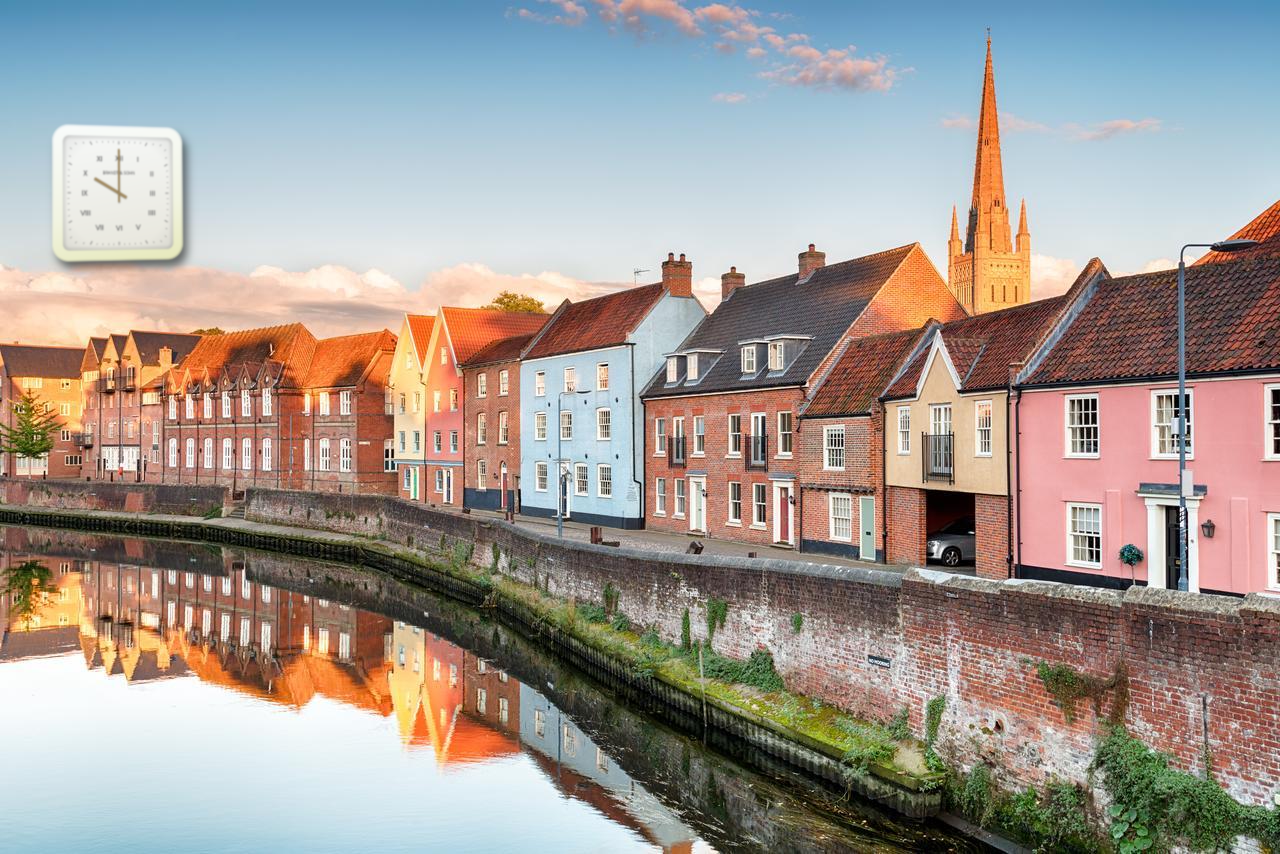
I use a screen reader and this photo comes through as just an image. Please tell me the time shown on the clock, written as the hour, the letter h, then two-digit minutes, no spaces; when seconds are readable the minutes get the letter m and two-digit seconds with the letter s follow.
10h00
